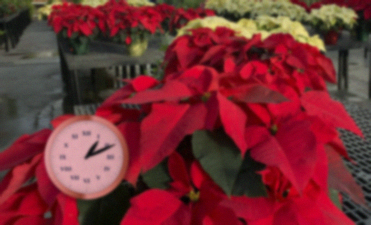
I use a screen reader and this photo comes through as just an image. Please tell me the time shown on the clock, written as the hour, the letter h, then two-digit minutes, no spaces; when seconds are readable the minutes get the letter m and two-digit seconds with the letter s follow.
1h11
